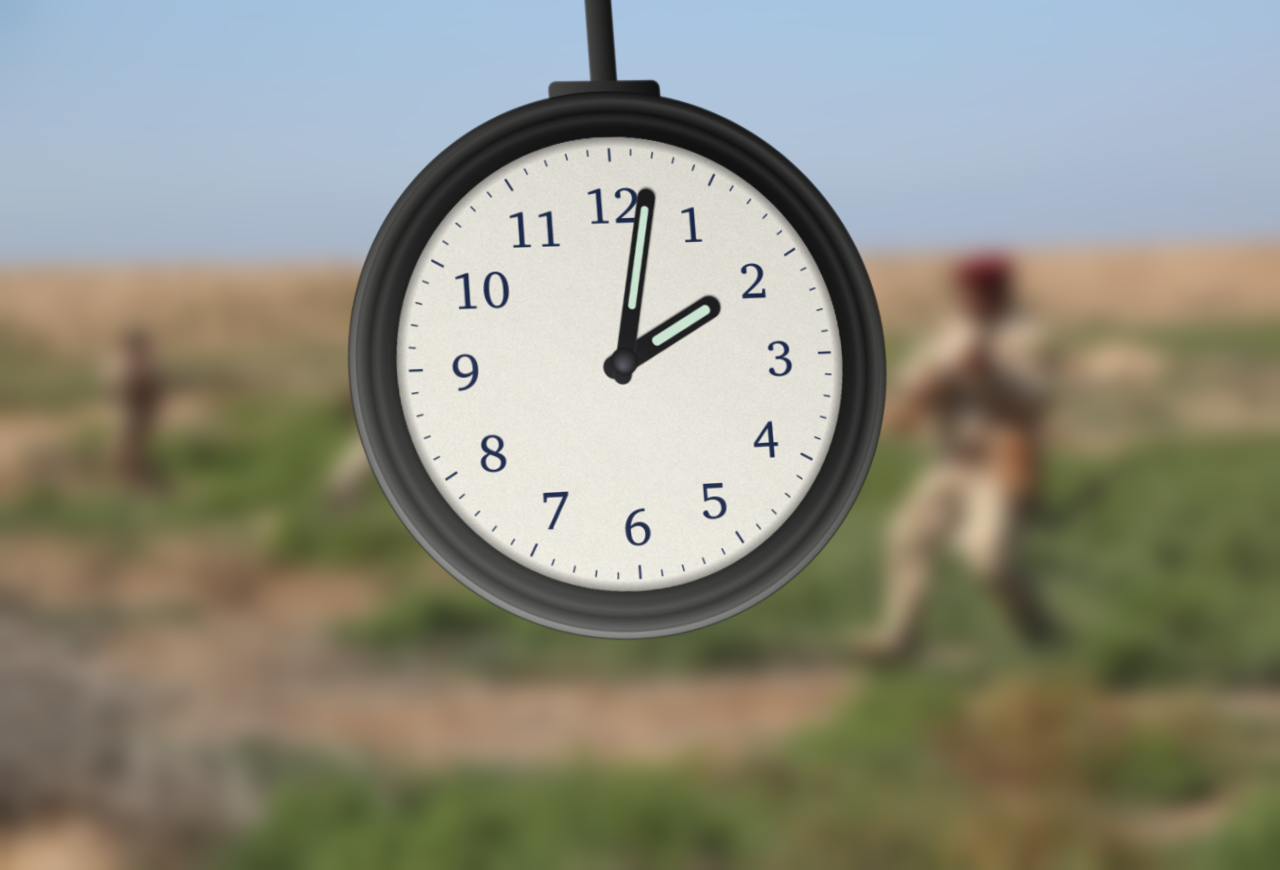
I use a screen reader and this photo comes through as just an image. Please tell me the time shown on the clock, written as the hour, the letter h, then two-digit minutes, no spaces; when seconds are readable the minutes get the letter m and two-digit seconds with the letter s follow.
2h02
